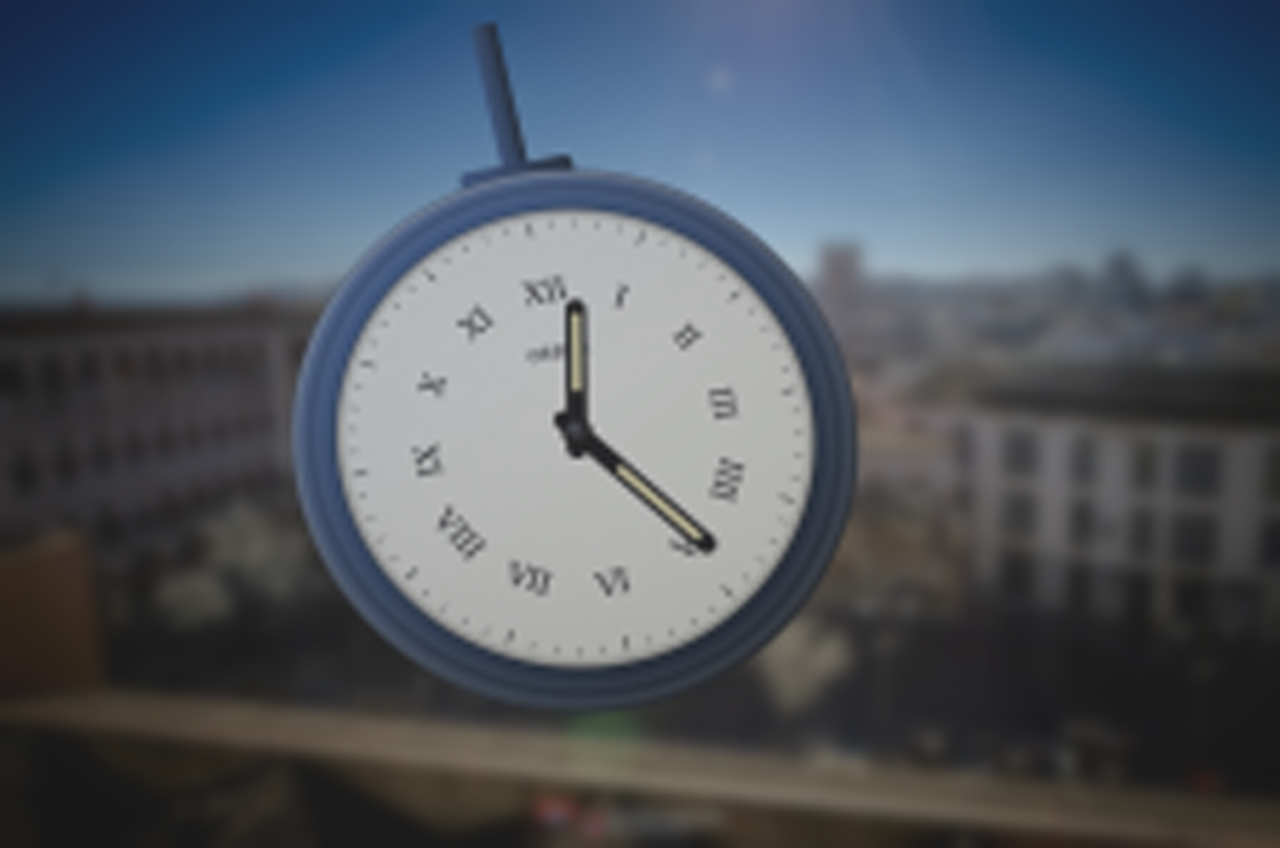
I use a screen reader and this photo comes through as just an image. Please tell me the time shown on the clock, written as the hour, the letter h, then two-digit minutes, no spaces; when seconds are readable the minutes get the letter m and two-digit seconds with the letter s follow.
12h24
